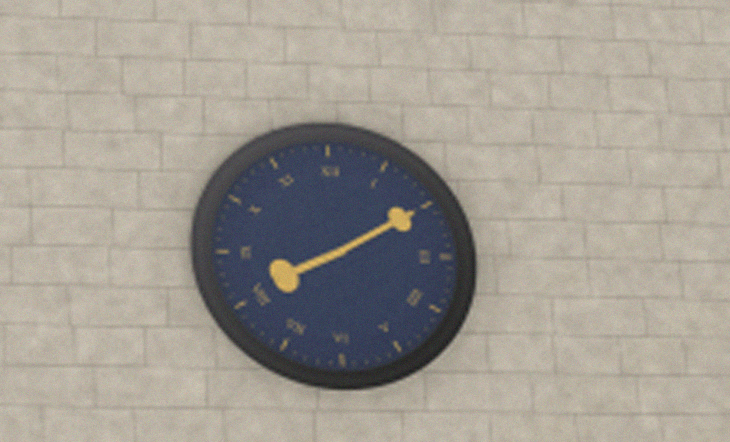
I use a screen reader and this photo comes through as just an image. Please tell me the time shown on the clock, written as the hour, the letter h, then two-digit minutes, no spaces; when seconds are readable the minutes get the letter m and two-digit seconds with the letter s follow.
8h10
